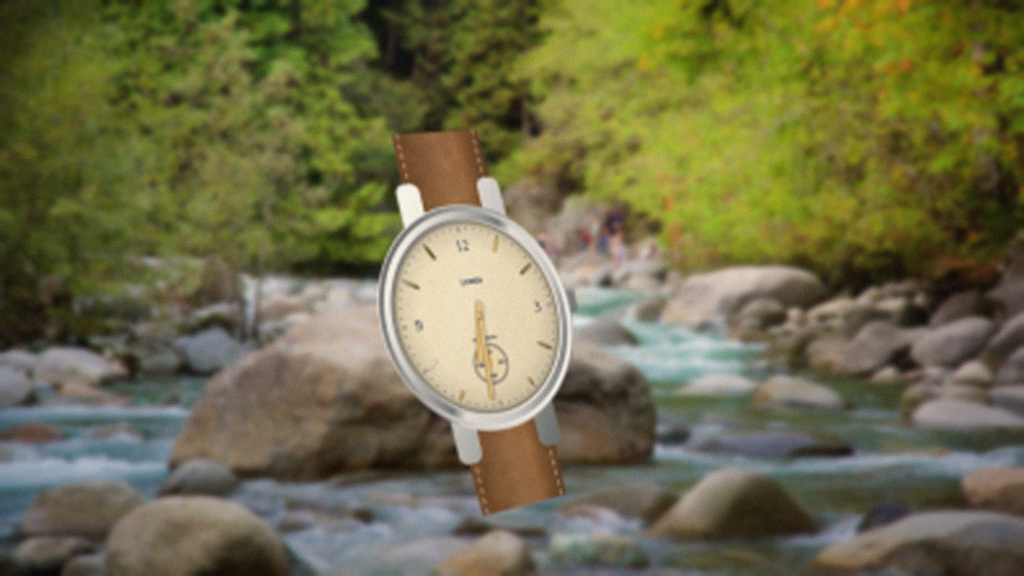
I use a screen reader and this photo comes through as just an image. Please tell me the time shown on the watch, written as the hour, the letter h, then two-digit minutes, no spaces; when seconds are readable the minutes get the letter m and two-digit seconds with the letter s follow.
6h31
